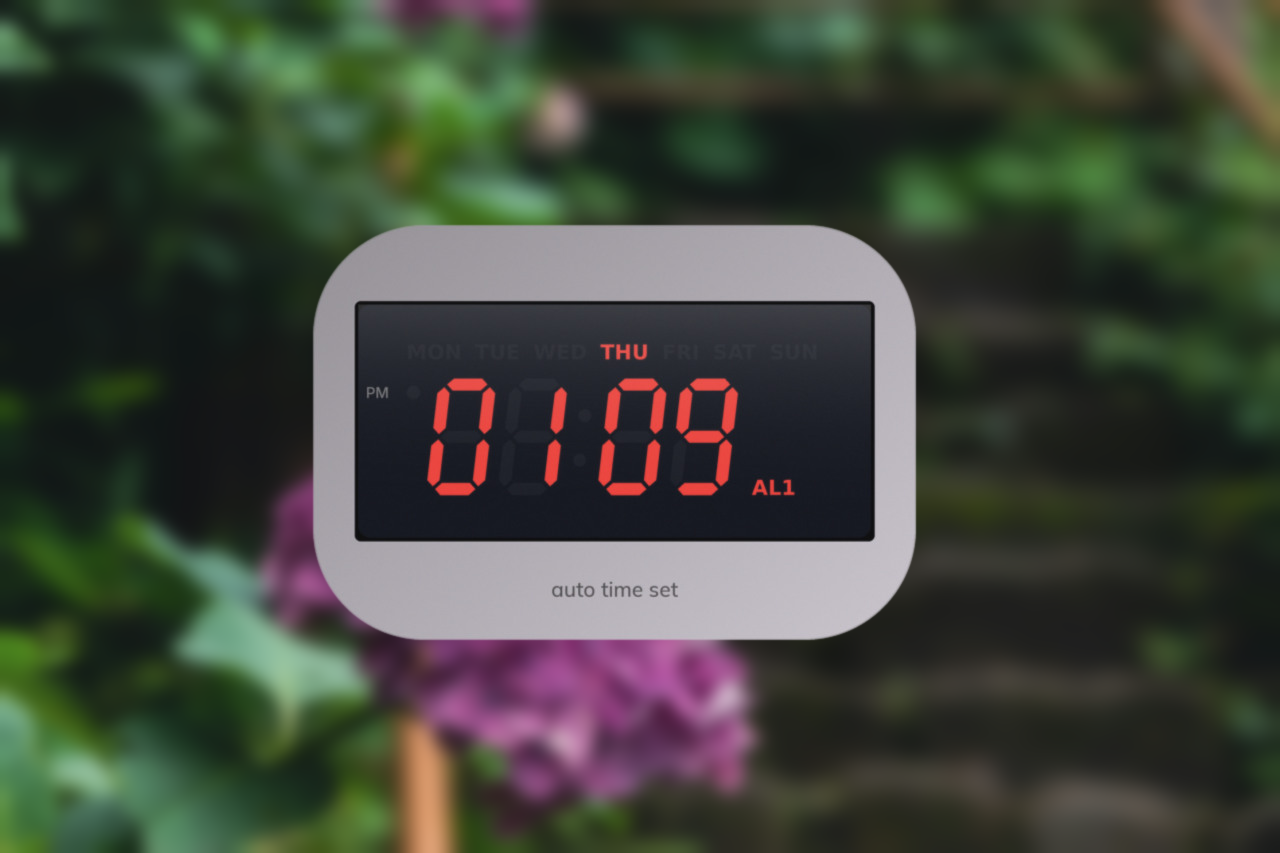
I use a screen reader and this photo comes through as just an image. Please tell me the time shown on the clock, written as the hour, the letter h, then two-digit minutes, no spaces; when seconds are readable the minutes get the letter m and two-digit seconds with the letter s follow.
1h09
